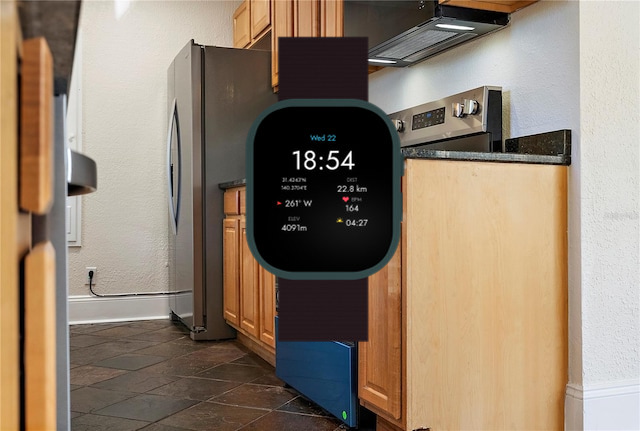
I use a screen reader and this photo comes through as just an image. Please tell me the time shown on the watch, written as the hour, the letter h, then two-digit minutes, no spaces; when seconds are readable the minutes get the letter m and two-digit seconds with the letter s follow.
18h54
